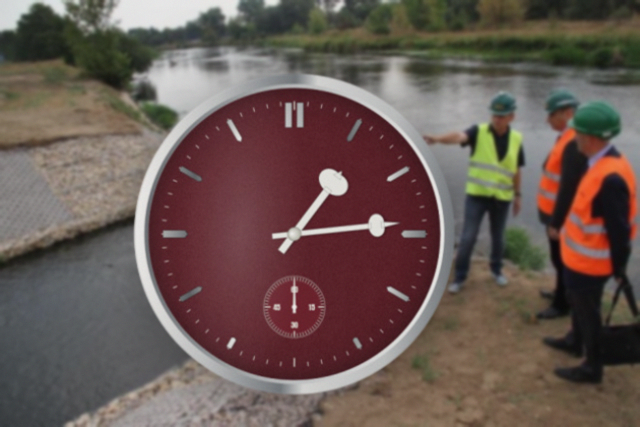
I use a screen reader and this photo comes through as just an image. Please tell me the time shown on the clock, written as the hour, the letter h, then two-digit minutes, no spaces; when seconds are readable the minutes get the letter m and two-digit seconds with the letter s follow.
1h14
